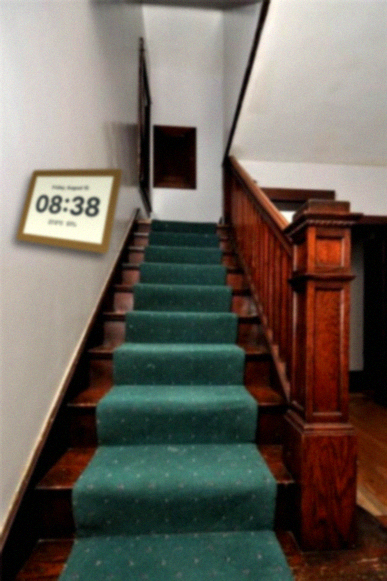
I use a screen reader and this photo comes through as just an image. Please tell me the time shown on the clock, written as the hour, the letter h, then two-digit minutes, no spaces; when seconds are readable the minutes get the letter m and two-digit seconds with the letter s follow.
8h38
